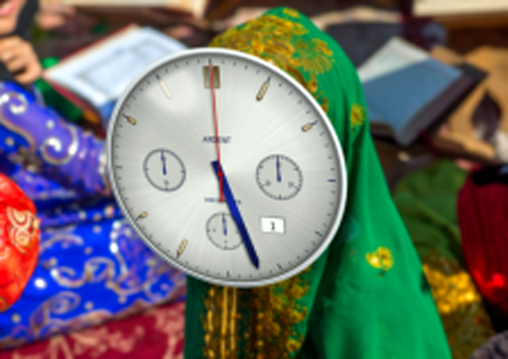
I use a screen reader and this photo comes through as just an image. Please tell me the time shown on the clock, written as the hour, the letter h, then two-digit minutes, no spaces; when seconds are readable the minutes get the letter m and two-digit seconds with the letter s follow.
5h27
